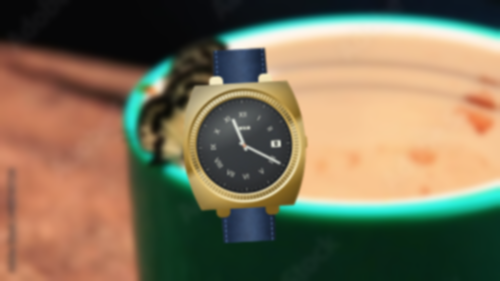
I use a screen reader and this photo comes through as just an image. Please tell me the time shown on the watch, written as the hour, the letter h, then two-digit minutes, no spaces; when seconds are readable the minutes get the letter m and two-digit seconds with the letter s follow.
11h20
